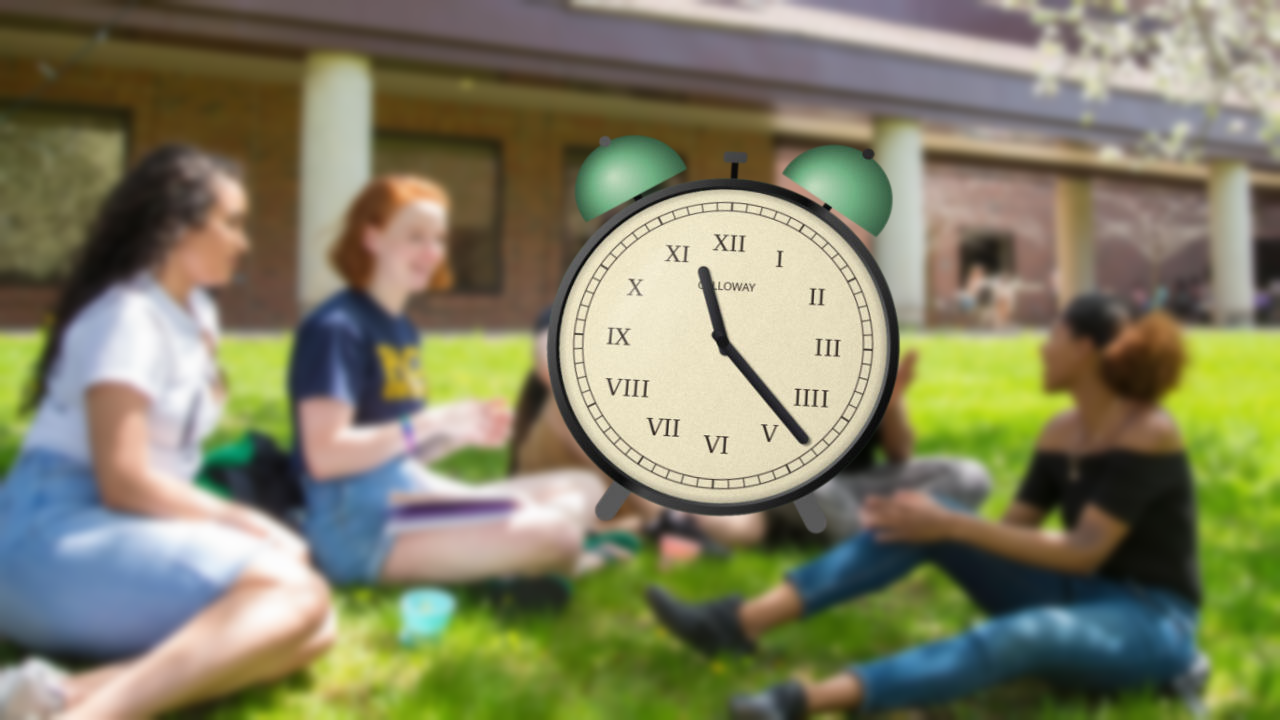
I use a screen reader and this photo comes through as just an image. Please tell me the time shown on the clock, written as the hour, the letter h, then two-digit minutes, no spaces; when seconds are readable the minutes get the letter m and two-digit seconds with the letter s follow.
11h23
